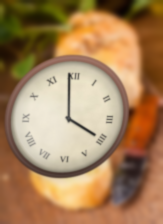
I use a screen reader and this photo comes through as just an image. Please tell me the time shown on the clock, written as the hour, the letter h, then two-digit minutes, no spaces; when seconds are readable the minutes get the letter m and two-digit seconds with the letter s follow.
3h59
